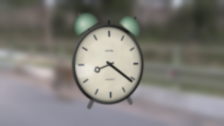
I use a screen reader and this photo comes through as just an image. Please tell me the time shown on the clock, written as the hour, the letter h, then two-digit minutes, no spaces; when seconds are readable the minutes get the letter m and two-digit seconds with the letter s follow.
8h21
